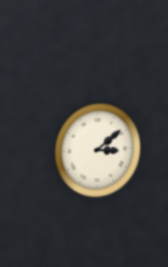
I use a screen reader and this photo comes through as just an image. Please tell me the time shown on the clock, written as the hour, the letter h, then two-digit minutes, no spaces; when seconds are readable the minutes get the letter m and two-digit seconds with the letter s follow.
3h09
